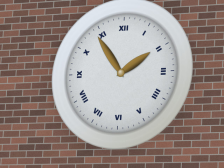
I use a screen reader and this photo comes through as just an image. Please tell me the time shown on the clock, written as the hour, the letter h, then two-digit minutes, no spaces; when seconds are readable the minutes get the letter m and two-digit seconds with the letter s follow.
1h54
